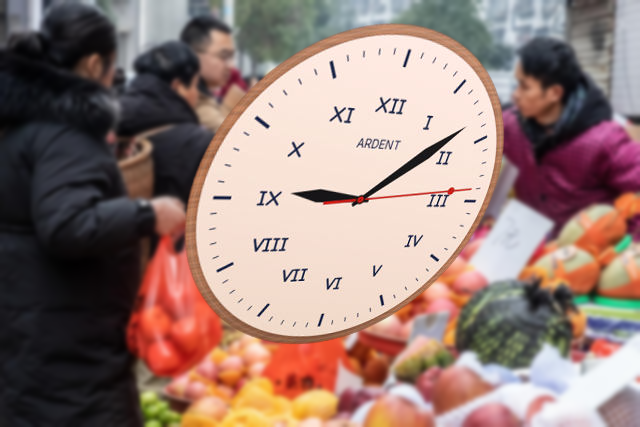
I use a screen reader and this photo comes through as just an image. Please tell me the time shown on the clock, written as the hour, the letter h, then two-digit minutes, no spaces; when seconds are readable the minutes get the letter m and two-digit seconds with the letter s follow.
9h08m14s
